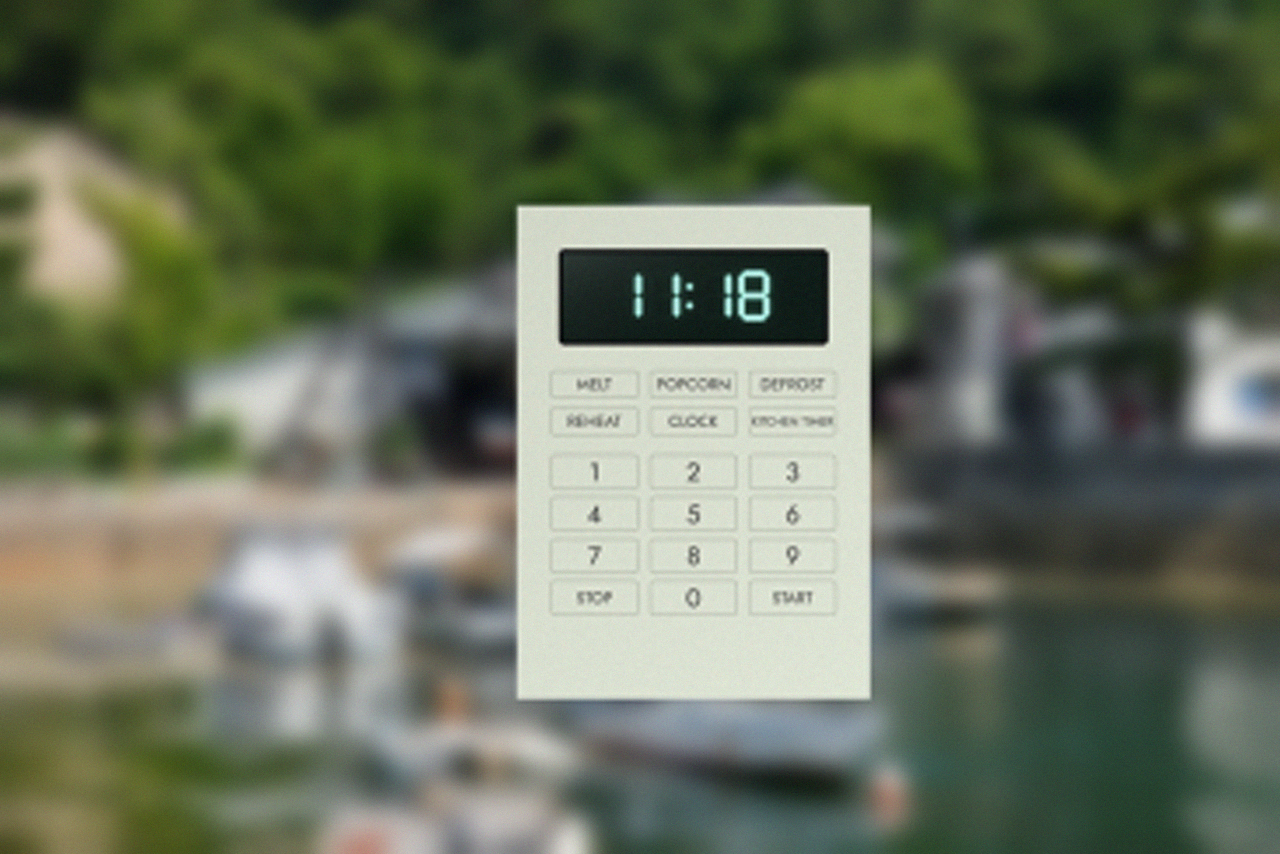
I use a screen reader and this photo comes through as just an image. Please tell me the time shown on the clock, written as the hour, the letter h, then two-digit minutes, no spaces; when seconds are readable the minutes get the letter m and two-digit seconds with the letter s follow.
11h18
